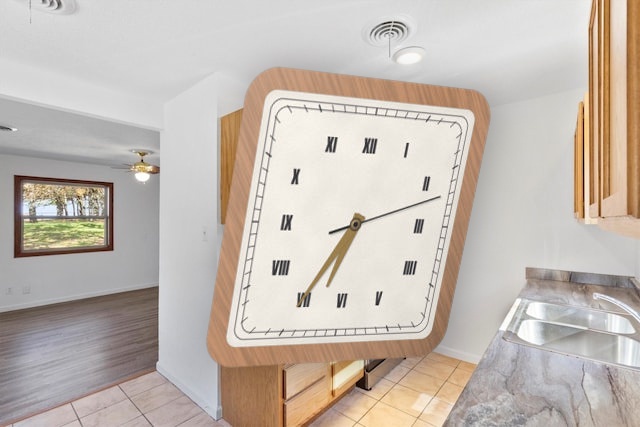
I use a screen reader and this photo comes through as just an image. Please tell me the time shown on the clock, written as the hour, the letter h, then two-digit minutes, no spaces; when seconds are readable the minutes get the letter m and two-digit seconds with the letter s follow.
6h35m12s
